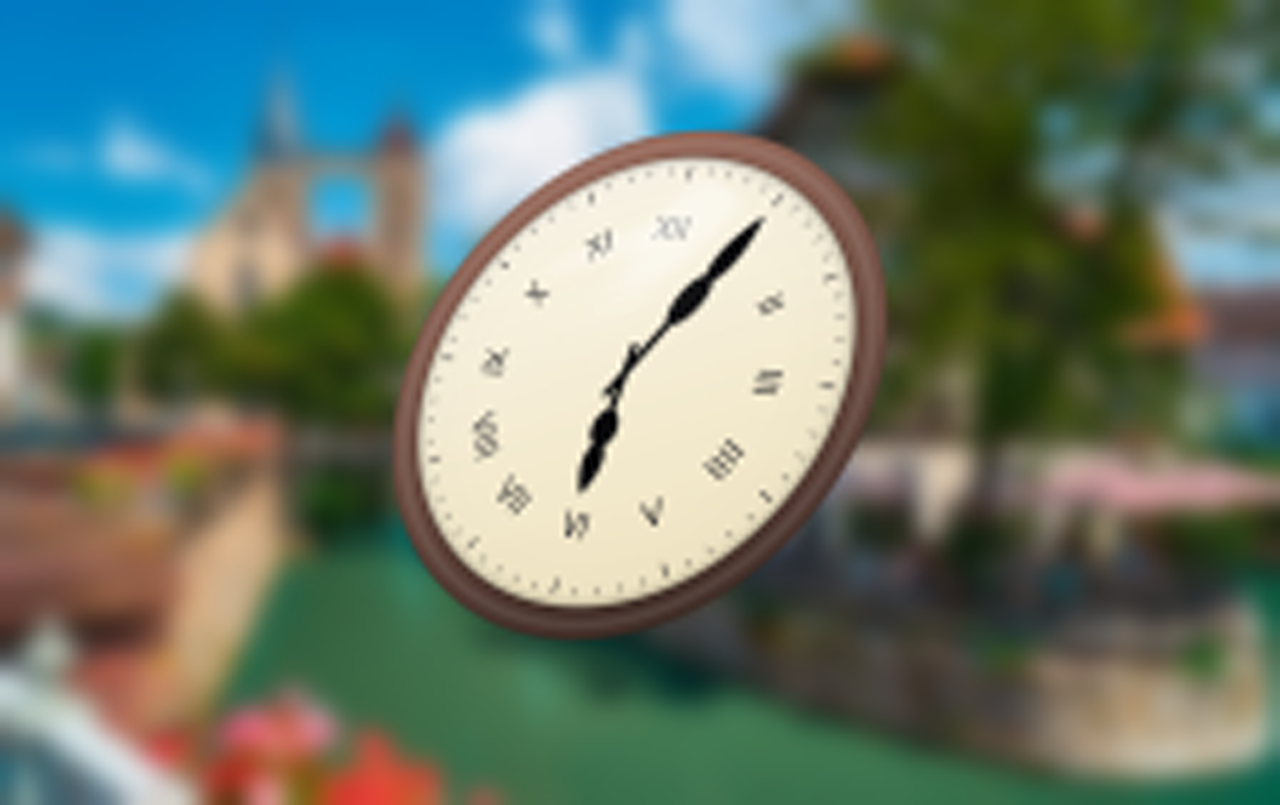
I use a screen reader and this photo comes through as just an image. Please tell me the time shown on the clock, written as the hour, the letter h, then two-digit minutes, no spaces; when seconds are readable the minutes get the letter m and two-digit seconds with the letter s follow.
6h05
